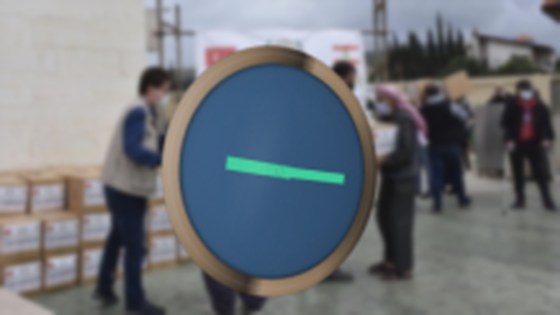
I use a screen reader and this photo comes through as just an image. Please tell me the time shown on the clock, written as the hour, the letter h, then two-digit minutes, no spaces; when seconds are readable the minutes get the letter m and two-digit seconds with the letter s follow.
9h16
